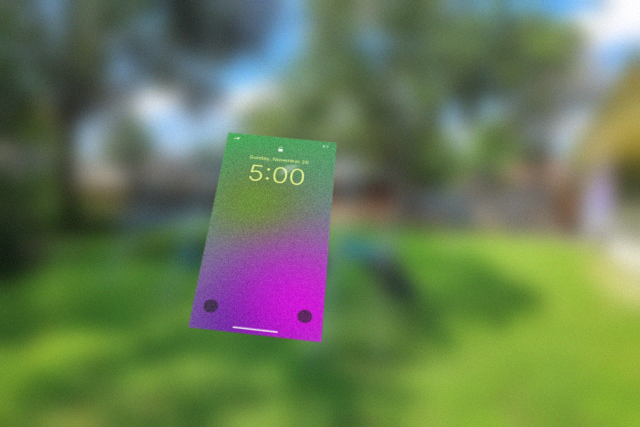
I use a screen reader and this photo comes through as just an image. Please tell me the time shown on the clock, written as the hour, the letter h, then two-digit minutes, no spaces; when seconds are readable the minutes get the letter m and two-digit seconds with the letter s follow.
5h00
